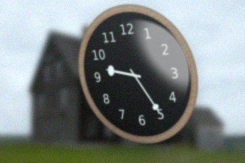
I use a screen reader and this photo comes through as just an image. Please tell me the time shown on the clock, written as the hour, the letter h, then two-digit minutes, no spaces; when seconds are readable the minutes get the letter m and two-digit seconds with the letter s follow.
9h25
